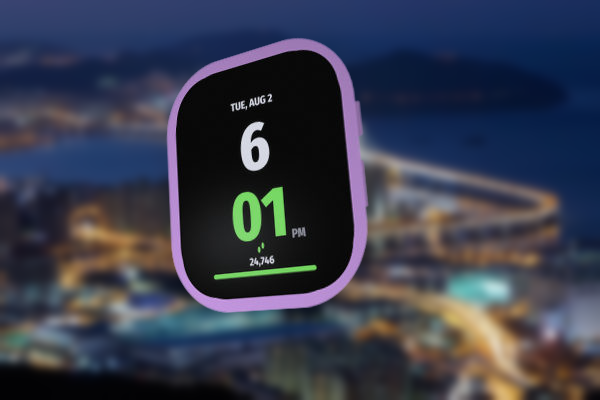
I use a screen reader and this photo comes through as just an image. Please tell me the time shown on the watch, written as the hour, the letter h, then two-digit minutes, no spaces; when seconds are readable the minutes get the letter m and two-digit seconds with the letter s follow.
6h01
